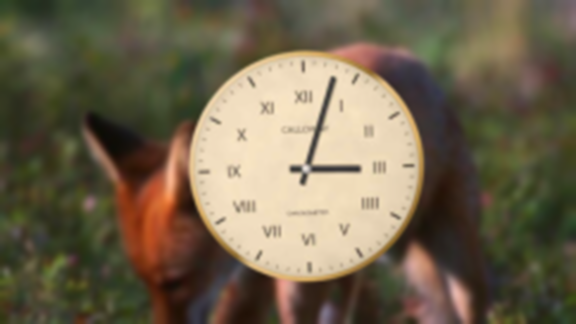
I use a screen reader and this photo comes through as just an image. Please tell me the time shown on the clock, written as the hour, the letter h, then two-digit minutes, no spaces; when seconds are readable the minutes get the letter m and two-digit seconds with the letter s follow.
3h03
